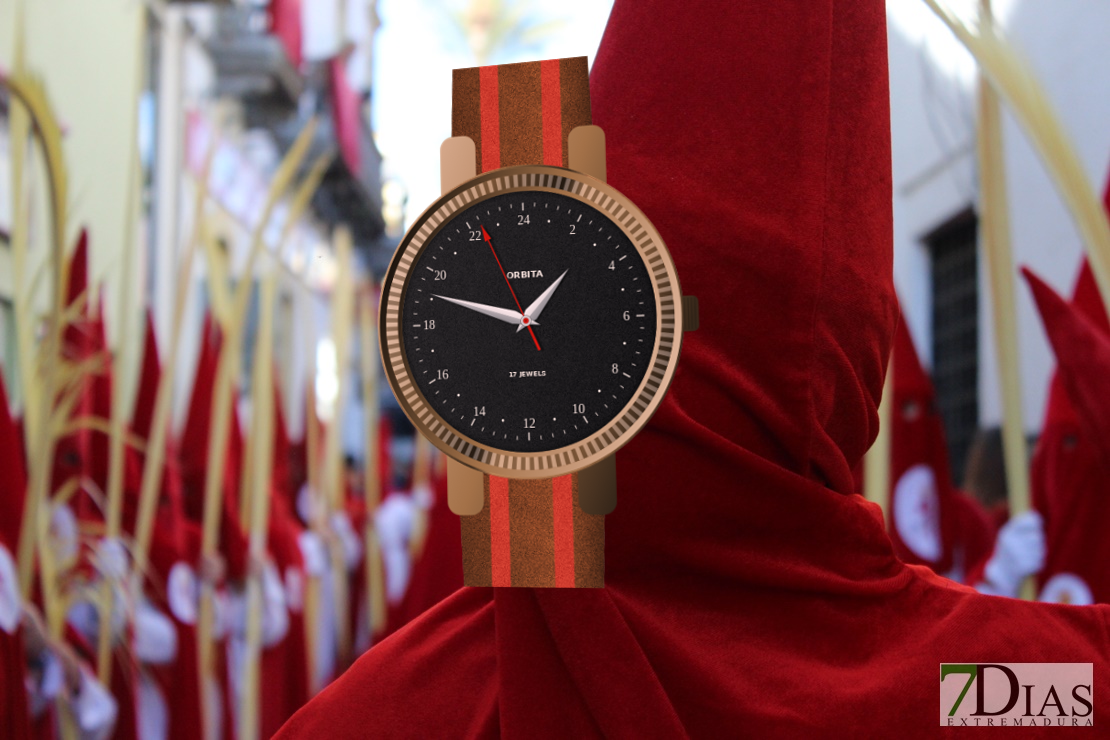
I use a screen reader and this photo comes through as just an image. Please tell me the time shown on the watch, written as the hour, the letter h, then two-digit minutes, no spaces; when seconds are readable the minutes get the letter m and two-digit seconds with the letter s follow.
2h47m56s
